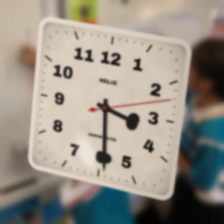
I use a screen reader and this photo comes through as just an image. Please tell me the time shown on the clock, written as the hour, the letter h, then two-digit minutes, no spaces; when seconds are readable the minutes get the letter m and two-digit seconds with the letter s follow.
3h29m12s
